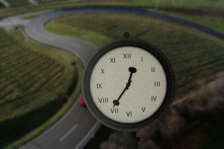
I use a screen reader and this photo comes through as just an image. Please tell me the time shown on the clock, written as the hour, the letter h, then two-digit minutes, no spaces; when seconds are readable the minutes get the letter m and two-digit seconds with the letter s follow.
12h36
